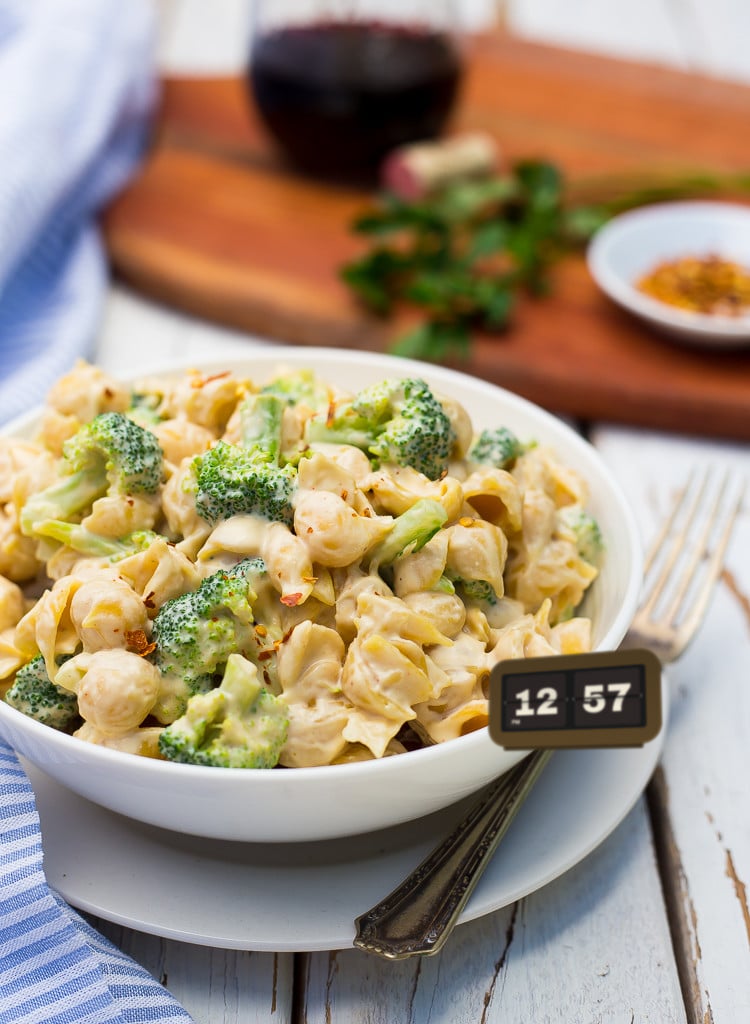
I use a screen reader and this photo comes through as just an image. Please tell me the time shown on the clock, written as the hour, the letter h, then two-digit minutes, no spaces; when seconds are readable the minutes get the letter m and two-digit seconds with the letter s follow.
12h57
